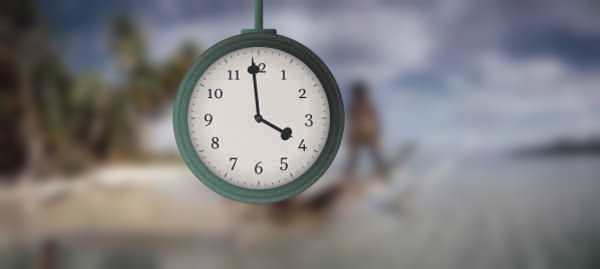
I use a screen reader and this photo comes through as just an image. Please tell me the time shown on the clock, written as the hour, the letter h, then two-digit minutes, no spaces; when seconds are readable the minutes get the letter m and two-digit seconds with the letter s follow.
3h59
